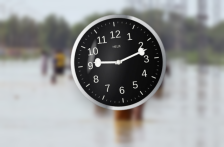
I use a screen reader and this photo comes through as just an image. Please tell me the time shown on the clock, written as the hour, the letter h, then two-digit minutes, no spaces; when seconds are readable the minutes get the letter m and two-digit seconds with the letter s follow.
9h12
